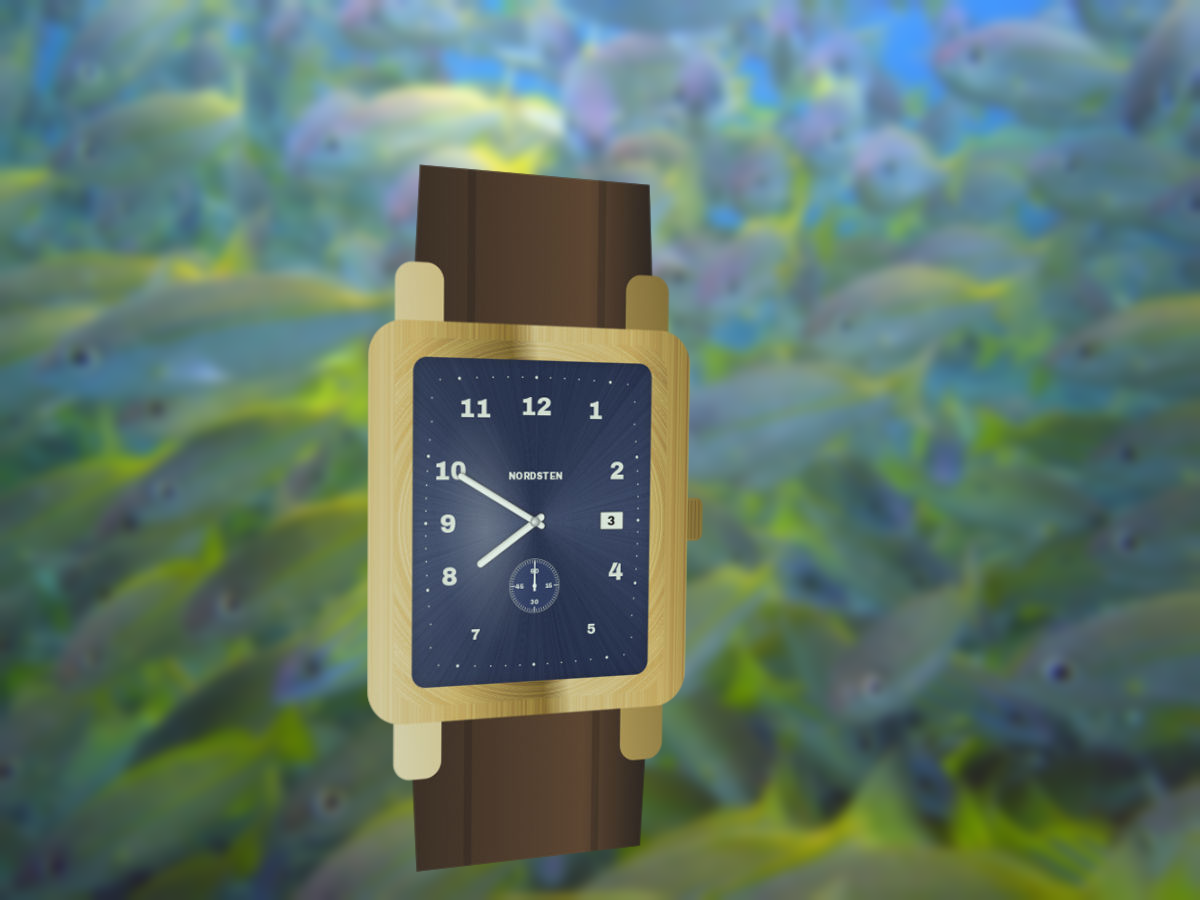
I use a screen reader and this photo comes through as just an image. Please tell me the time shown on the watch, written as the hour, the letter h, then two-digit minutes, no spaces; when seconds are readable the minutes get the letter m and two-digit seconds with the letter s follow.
7h50
